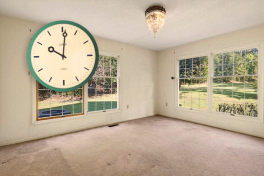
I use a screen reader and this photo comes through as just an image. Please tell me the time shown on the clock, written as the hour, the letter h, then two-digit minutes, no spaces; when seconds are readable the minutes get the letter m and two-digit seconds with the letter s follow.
10h01
